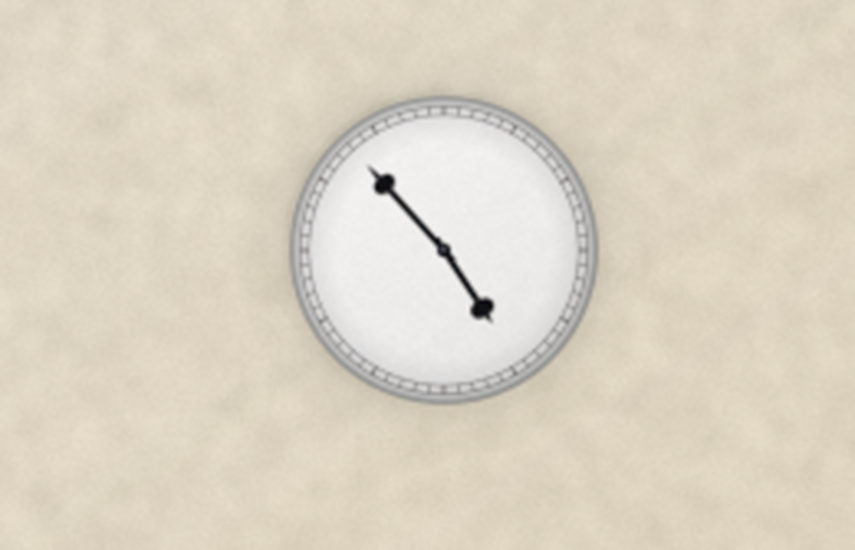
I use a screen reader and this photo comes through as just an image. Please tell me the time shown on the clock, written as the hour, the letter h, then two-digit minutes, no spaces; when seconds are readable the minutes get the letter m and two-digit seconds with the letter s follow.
4h53
